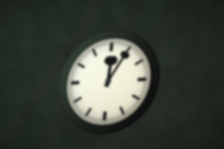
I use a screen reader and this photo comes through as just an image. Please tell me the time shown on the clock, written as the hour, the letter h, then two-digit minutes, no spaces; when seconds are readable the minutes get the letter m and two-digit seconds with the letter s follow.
12h05
